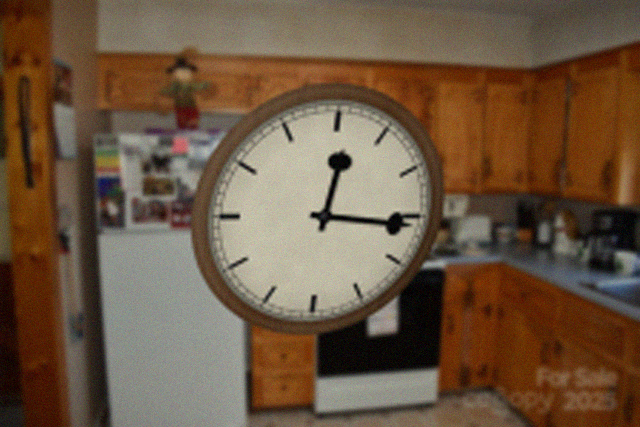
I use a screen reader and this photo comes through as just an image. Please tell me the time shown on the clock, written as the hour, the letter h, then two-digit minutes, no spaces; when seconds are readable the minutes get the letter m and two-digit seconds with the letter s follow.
12h16
